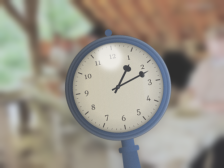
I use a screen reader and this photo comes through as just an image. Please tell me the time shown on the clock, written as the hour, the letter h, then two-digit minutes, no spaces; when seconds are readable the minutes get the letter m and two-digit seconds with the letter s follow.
1h12
